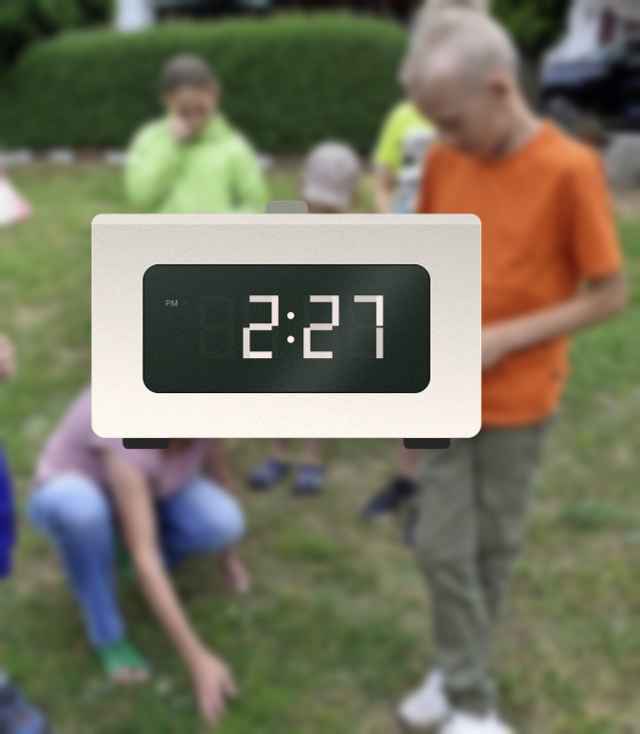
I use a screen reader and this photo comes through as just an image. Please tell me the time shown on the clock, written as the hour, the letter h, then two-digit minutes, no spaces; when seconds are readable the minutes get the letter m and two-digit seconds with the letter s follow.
2h27
